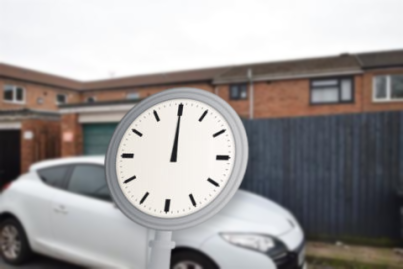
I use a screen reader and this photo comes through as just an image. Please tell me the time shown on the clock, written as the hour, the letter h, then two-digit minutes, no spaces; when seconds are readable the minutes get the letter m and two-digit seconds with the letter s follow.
12h00
